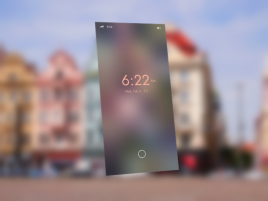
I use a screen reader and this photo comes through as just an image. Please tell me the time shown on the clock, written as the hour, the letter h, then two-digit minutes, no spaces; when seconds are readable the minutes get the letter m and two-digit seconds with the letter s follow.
6h22
